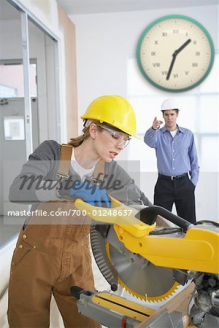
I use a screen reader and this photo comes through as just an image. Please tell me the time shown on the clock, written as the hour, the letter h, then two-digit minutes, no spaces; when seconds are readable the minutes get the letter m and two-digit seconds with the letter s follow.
1h33
